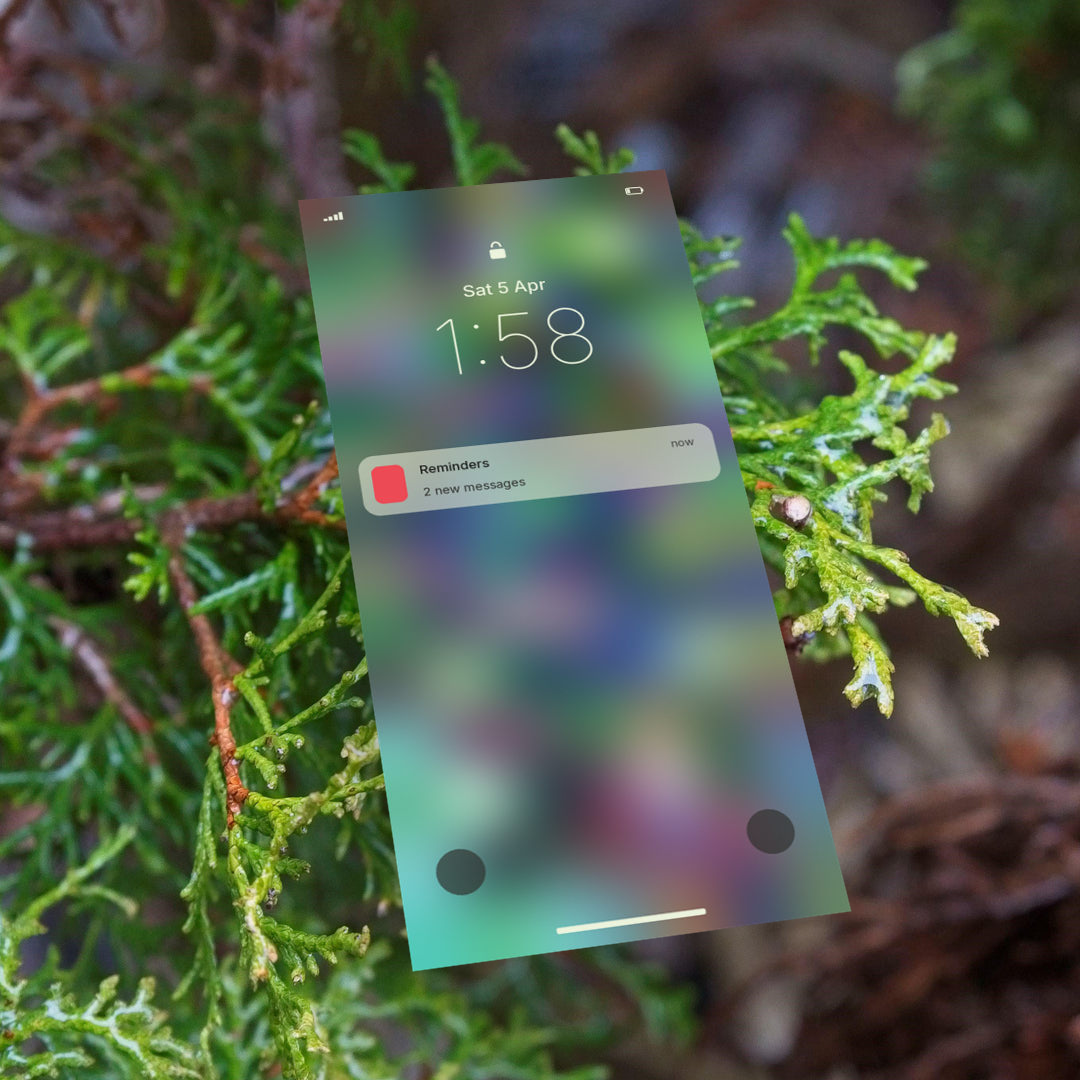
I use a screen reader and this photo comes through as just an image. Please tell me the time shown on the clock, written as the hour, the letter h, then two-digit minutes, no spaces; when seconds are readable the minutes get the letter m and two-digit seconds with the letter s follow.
1h58
